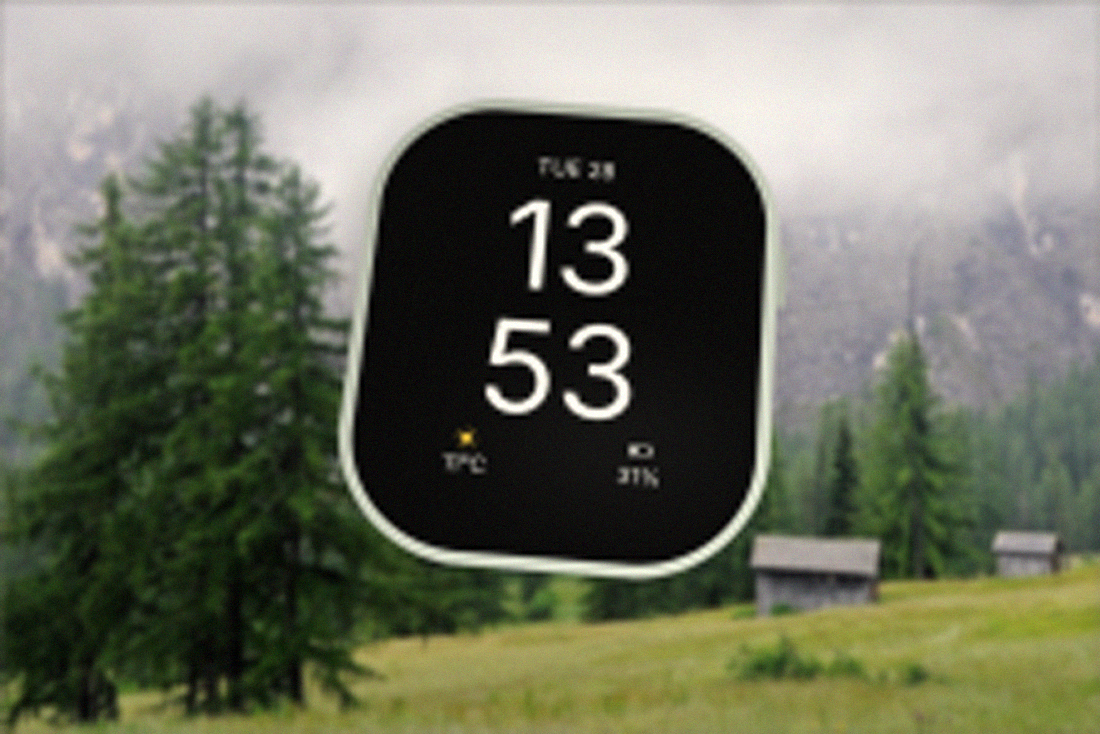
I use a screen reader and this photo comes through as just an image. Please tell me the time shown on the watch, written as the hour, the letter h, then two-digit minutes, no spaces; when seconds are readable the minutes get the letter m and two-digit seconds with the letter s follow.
13h53
